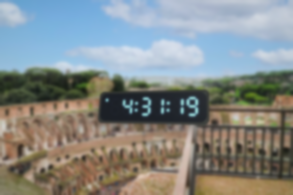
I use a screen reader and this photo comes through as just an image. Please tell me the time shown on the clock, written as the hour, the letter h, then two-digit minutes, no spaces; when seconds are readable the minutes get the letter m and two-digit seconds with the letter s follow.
4h31m19s
